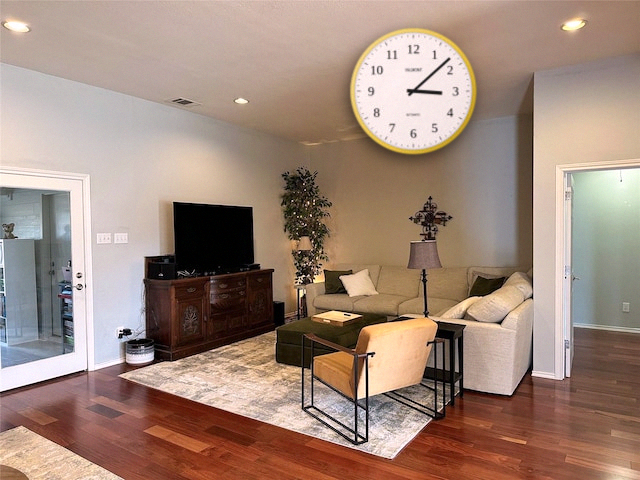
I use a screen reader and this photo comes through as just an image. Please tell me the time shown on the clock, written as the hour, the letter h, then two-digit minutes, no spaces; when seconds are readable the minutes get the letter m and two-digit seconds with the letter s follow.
3h08
